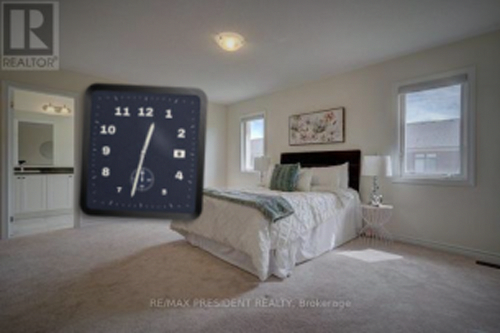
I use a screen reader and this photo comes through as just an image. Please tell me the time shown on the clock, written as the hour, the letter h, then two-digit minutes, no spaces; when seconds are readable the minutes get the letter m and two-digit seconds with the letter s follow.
12h32
